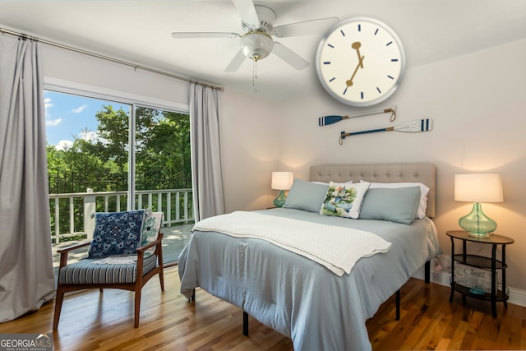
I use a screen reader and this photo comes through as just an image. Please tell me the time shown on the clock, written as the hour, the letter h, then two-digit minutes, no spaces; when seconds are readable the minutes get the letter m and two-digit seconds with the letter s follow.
11h35
